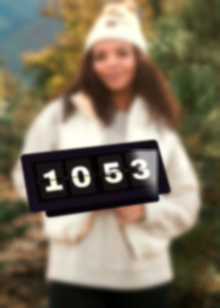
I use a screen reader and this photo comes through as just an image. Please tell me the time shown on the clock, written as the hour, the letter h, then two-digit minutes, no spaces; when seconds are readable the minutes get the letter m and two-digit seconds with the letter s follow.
10h53
